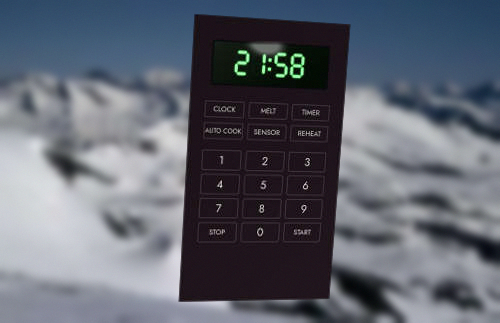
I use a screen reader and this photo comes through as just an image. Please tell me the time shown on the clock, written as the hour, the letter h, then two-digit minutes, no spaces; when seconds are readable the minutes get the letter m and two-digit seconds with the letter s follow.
21h58
